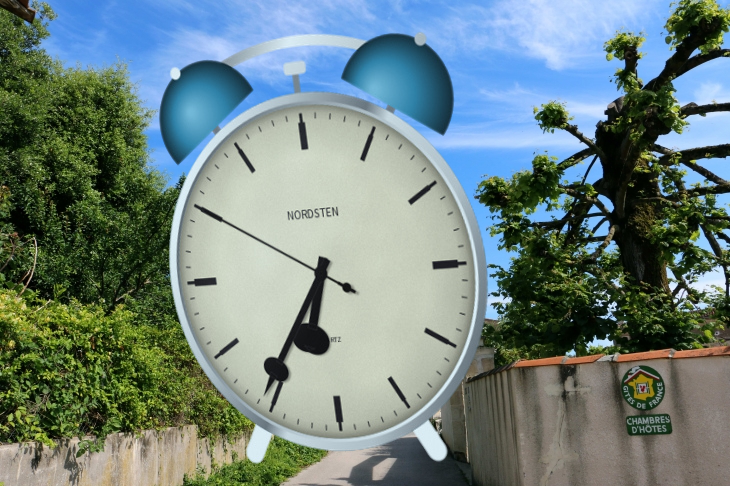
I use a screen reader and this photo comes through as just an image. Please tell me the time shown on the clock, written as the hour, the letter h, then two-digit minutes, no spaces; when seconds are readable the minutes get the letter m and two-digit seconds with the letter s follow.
6h35m50s
